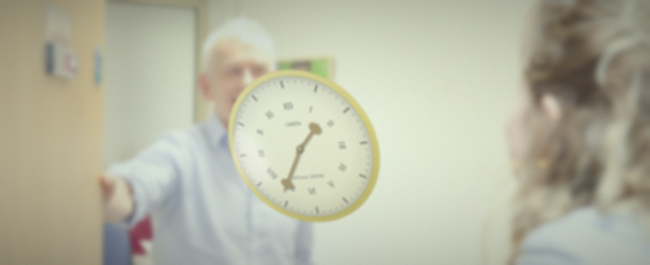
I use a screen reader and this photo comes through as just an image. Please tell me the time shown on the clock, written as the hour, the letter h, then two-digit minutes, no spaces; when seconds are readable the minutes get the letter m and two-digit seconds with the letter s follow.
1h36
